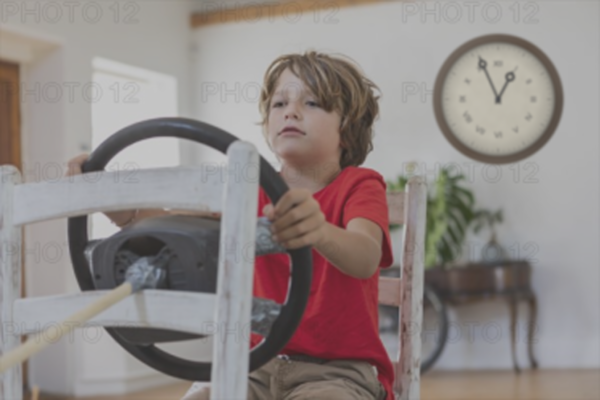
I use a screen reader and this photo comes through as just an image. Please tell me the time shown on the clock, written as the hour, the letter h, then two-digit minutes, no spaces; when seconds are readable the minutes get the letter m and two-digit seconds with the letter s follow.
12h56
